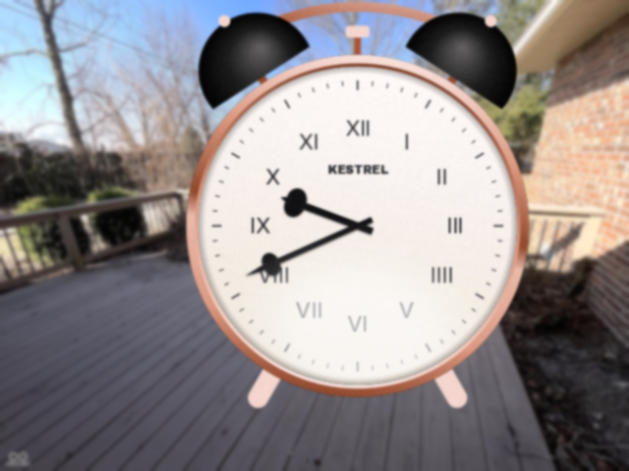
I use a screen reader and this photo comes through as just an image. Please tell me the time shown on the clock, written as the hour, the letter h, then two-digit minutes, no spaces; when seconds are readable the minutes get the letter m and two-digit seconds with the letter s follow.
9h41
